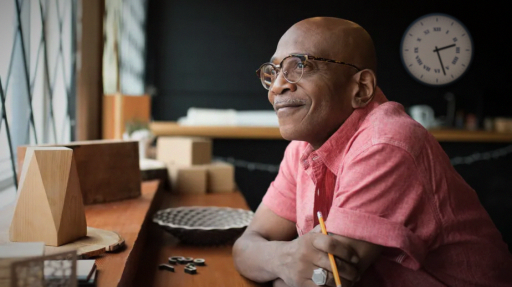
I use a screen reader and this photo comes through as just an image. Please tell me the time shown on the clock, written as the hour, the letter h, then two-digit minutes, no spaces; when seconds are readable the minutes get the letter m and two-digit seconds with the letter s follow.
2h27
